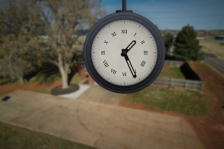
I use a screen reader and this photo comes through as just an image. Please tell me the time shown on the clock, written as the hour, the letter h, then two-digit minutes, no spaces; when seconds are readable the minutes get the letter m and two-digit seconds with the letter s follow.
1h26
